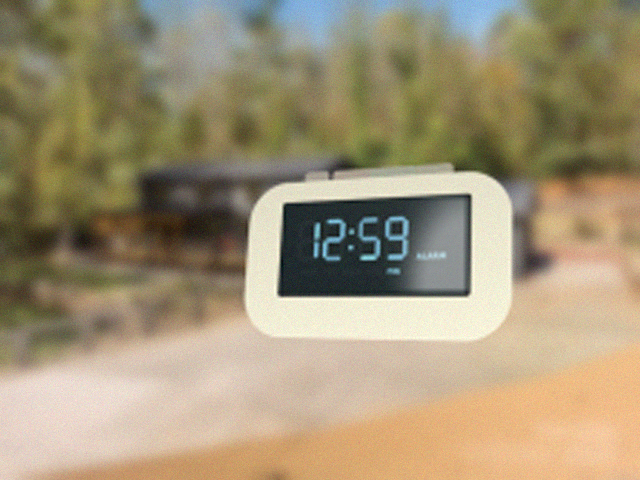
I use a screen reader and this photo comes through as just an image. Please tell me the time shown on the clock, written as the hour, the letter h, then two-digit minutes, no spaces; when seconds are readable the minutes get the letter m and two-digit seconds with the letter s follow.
12h59
